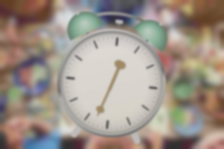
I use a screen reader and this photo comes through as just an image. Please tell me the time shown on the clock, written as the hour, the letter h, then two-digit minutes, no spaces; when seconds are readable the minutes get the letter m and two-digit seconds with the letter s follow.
12h33
